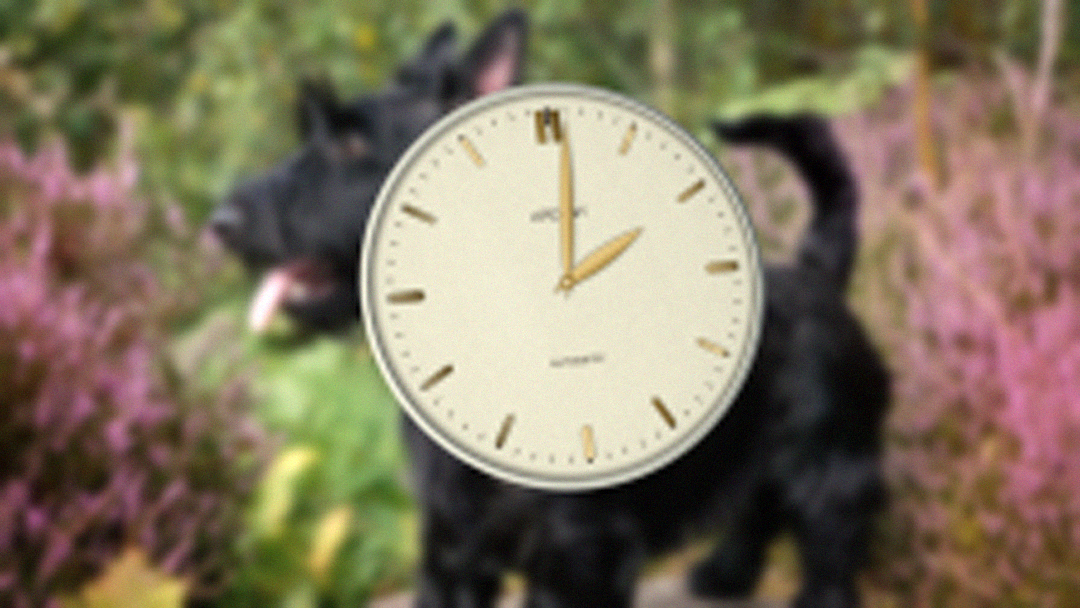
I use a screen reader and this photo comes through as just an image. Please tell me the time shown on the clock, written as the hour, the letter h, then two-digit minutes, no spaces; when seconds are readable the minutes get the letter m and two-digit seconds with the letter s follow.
2h01
